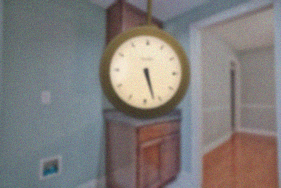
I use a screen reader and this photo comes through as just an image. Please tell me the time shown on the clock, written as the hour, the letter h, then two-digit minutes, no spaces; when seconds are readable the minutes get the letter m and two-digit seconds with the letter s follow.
5h27
